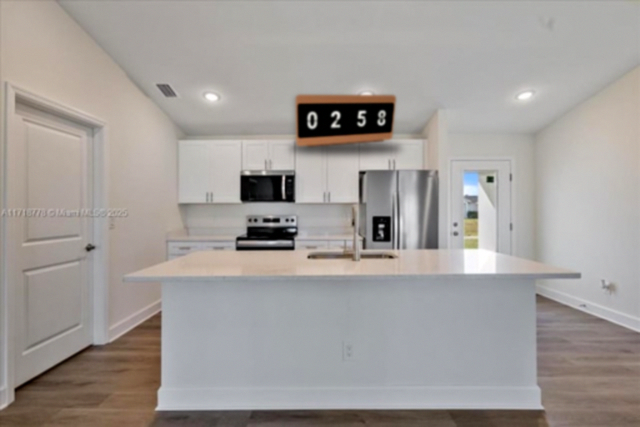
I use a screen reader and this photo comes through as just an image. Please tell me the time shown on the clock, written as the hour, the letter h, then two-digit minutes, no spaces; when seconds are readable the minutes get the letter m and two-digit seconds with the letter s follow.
2h58
